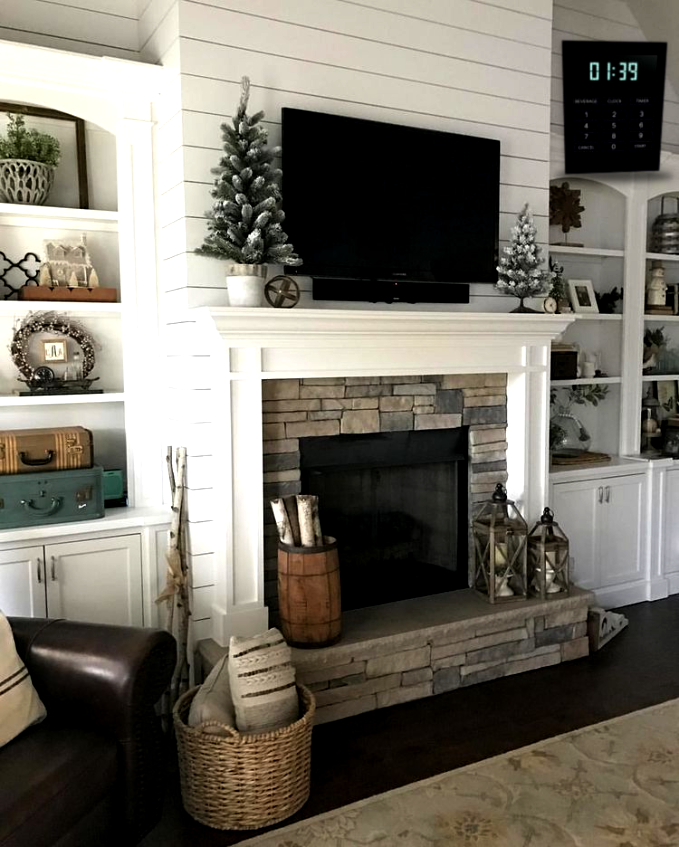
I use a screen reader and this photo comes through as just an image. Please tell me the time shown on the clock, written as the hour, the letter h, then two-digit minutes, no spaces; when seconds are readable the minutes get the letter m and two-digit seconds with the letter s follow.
1h39
